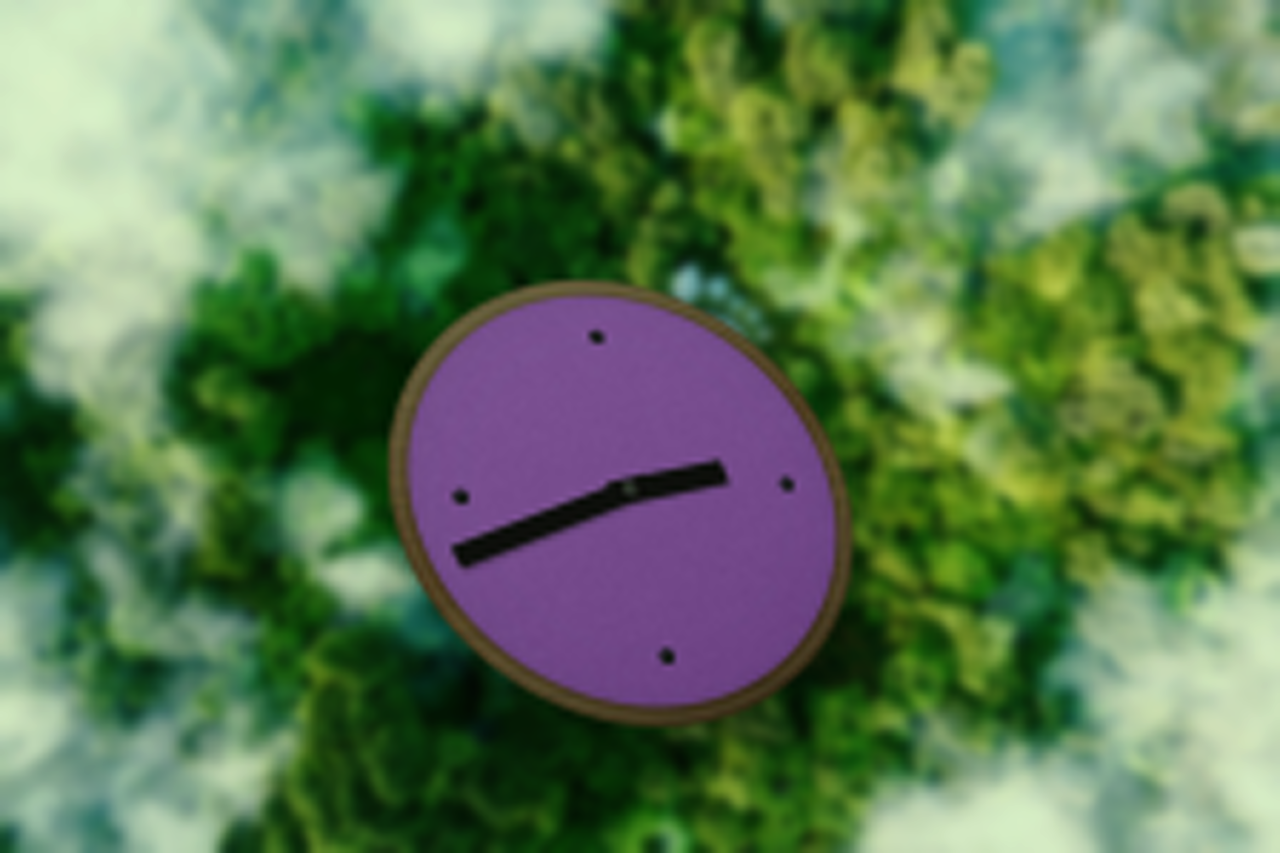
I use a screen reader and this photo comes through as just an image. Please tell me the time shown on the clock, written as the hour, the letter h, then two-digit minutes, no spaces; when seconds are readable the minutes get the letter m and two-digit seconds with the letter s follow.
2h42
